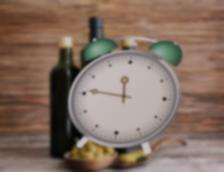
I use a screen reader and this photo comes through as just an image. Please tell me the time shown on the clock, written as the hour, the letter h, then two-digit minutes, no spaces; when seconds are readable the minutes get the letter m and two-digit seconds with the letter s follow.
11h46
